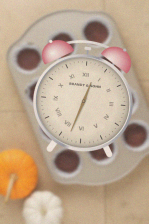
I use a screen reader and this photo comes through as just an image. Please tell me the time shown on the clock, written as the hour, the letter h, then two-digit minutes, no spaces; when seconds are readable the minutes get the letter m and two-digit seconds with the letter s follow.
12h33
